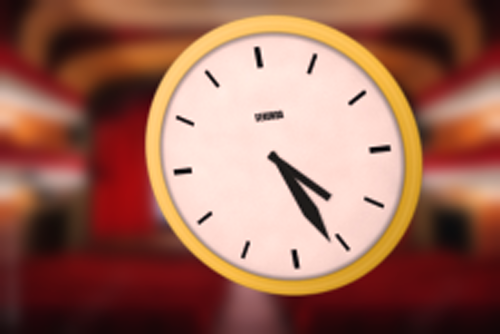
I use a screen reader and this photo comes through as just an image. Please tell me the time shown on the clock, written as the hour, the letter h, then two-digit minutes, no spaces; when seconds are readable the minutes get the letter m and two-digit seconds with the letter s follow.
4h26
